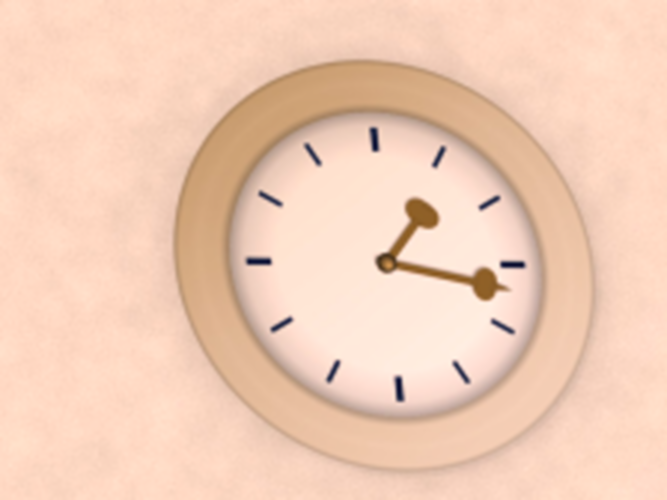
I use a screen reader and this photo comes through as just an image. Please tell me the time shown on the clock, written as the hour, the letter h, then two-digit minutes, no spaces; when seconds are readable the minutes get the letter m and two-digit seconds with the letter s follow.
1h17
